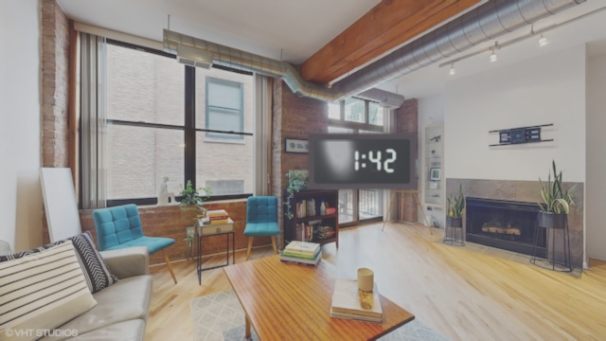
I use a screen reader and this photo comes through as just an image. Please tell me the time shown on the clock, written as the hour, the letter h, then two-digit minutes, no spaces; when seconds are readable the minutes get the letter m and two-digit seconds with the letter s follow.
1h42
